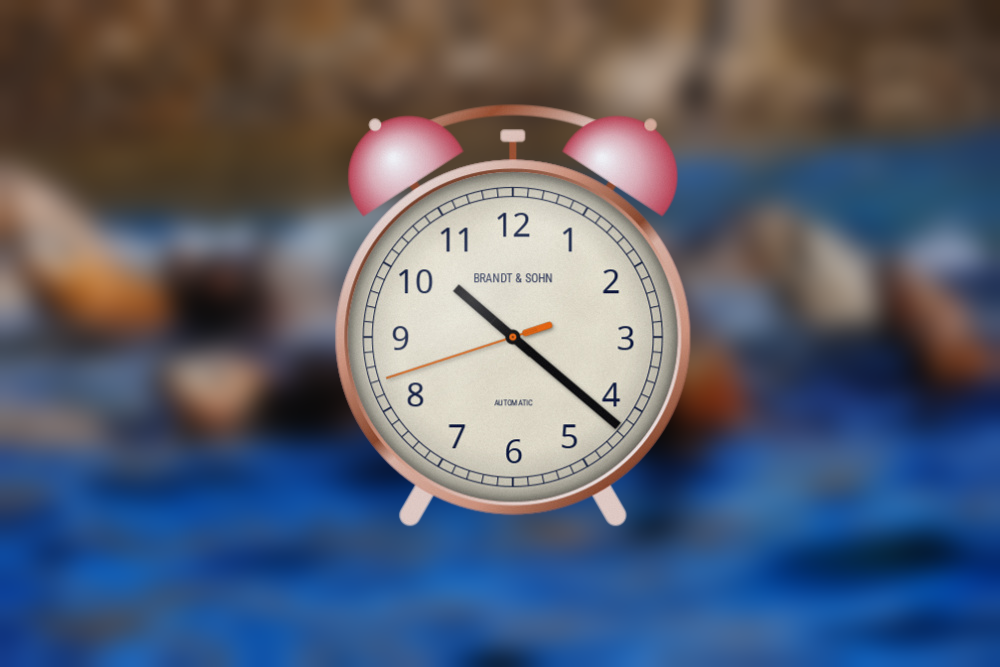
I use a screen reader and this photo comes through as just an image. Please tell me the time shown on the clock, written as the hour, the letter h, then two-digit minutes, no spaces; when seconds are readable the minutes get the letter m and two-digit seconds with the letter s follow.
10h21m42s
